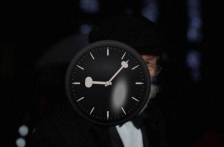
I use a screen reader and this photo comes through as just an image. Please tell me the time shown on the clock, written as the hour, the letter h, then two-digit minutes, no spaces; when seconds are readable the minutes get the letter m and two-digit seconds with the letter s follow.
9h07
